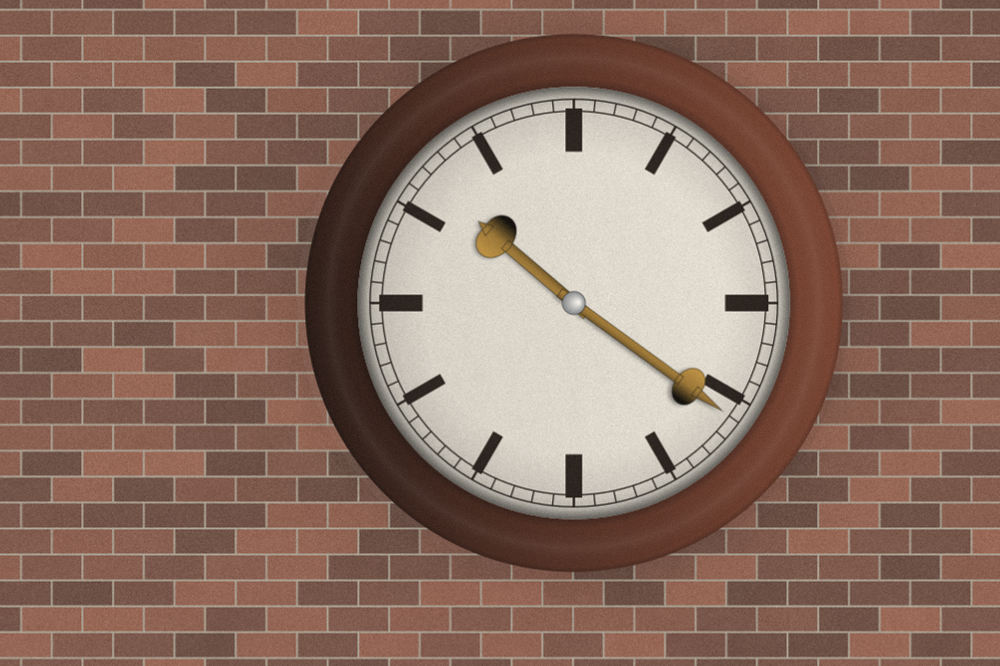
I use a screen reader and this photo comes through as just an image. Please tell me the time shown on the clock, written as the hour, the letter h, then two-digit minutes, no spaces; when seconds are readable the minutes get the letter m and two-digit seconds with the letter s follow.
10h21
